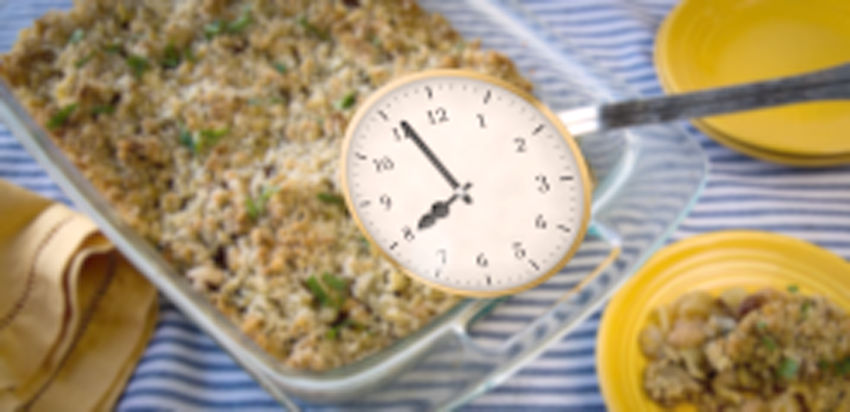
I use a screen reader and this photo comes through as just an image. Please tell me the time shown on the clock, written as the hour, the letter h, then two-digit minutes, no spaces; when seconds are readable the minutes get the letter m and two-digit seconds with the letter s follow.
7h56
